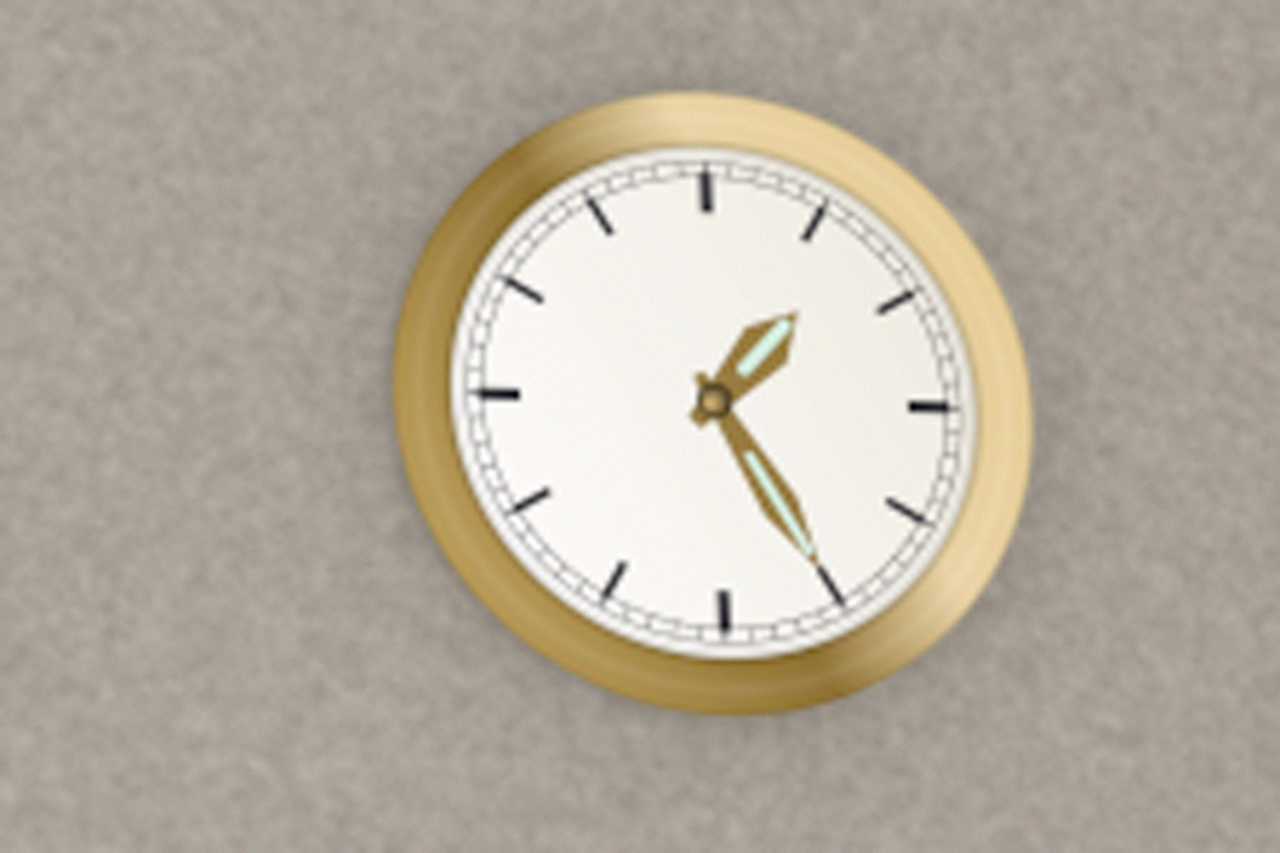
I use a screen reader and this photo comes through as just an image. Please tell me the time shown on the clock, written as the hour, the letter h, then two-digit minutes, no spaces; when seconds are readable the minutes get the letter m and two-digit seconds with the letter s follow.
1h25
